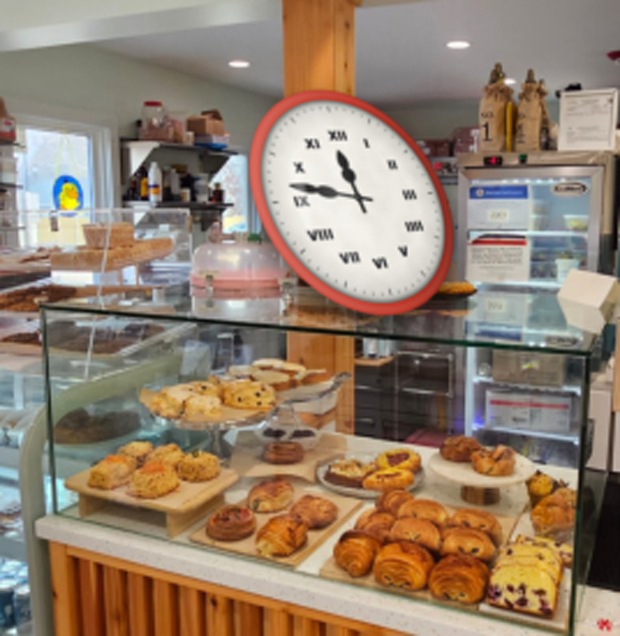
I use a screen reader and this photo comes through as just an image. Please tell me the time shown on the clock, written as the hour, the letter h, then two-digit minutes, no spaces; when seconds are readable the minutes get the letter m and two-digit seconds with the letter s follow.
11h47
